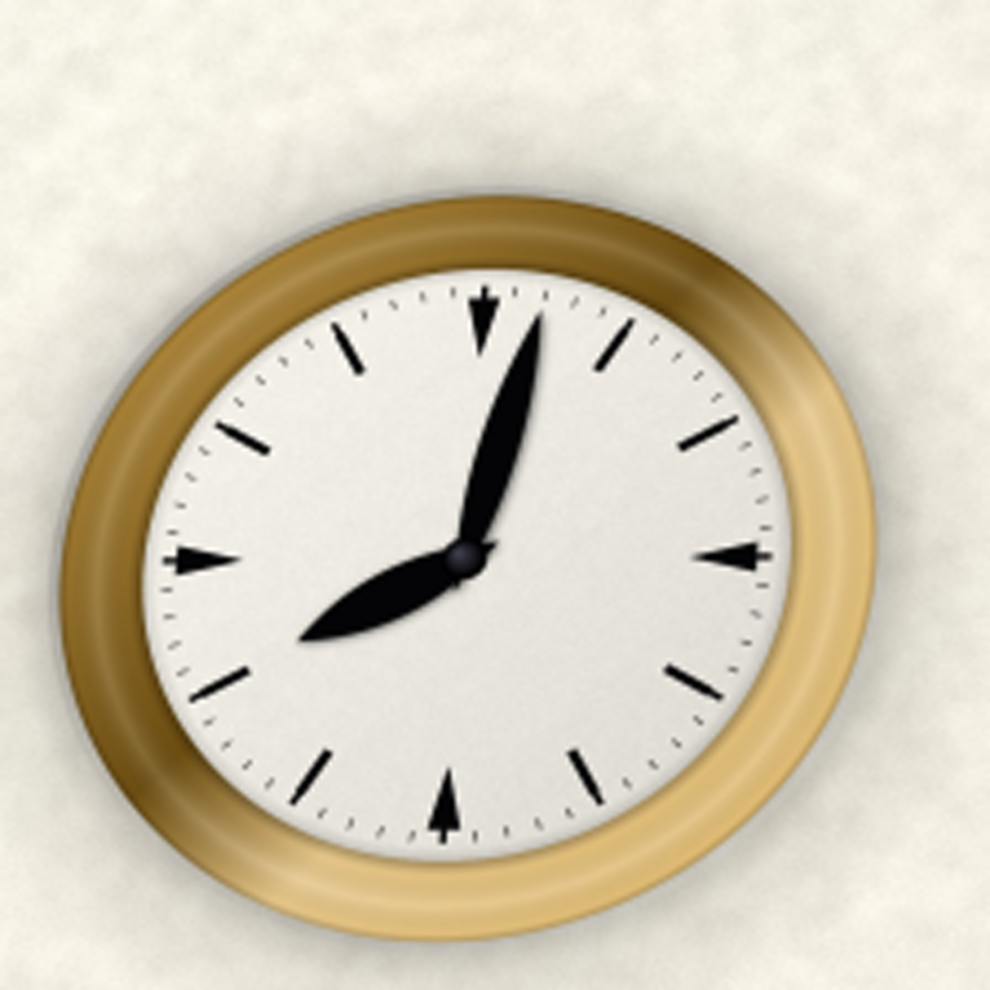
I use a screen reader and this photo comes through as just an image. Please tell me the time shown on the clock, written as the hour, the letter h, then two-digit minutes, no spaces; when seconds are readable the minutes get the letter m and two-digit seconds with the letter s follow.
8h02
